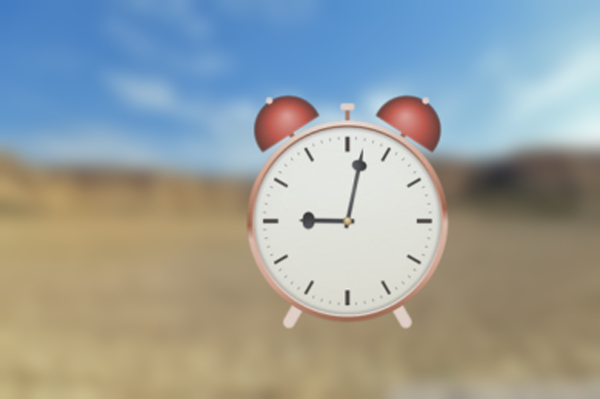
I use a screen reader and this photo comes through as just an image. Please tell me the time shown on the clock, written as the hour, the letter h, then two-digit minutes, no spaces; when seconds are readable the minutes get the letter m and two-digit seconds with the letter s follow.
9h02
